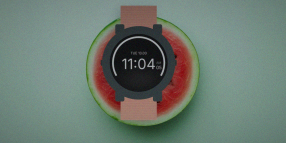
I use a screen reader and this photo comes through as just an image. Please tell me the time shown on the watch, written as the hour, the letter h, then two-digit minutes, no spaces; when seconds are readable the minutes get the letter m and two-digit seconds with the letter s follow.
11h04
